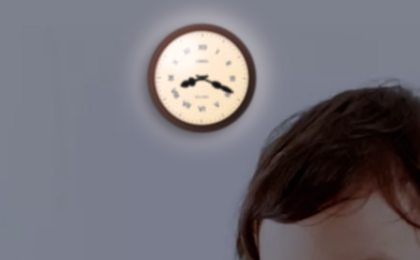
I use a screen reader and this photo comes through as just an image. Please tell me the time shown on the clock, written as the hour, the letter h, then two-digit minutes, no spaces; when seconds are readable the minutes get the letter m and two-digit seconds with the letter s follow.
8h19
